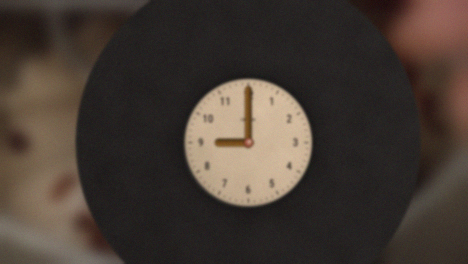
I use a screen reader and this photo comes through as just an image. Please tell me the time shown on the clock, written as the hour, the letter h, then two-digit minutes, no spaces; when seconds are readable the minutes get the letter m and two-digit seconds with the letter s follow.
9h00
